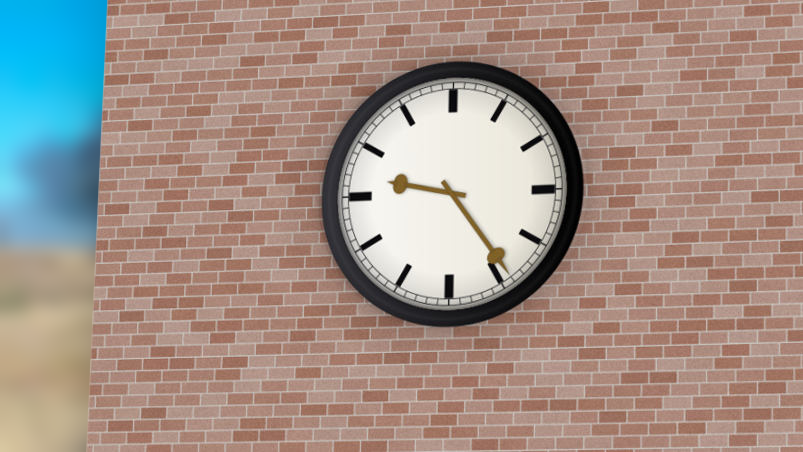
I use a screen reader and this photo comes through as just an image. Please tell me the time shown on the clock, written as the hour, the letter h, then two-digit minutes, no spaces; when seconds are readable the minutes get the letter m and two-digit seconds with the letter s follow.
9h24
